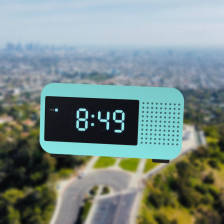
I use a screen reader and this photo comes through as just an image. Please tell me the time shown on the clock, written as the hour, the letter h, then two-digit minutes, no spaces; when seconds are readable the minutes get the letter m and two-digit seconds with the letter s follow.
8h49
